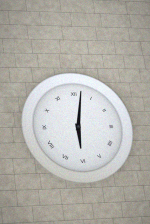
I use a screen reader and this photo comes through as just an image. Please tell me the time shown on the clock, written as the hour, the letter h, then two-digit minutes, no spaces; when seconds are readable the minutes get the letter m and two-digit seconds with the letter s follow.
6h02
